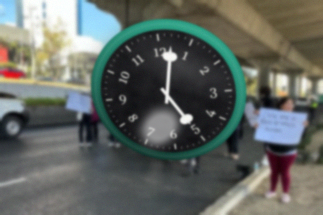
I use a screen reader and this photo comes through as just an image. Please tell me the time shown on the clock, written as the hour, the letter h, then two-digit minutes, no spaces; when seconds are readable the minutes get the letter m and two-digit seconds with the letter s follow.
5h02
